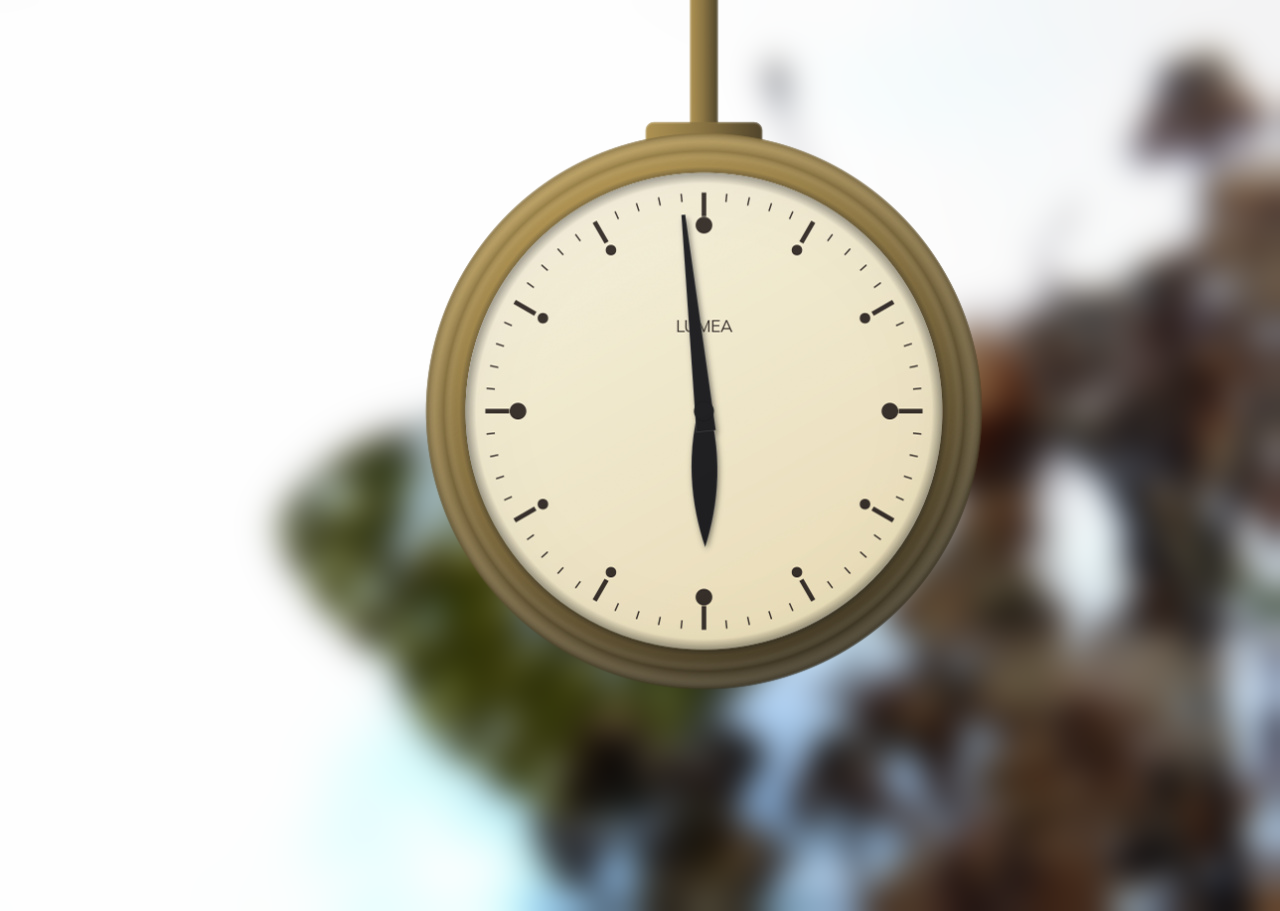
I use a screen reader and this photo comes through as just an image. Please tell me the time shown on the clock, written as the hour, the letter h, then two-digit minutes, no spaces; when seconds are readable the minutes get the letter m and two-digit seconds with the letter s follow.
5h59
